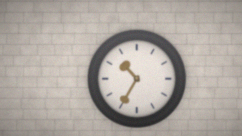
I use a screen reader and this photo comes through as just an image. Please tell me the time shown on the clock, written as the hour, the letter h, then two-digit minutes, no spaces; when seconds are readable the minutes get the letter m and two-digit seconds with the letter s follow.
10h35
